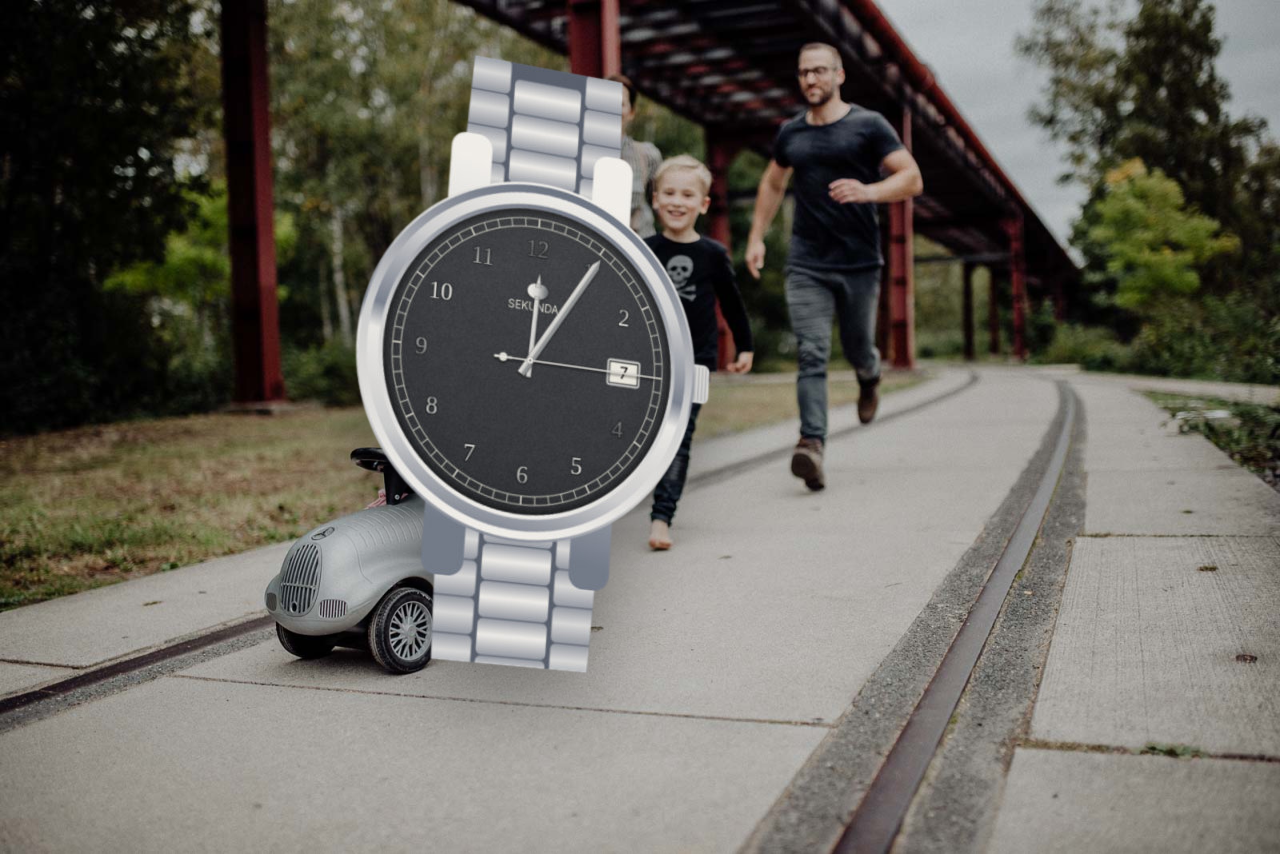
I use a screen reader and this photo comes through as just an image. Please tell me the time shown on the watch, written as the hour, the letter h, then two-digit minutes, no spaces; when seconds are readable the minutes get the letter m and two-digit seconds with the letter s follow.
12h05m15s
